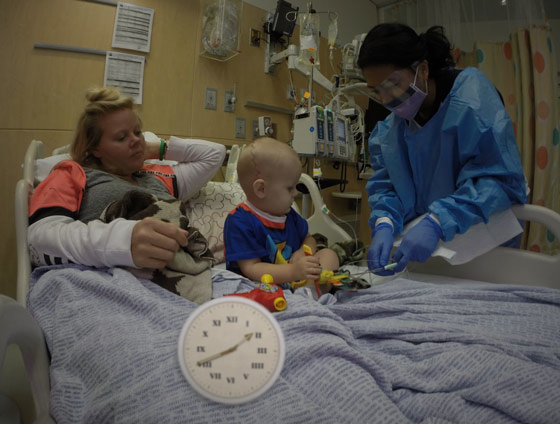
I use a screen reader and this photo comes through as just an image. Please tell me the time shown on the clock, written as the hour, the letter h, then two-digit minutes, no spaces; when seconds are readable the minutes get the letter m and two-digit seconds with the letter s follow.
1h41
